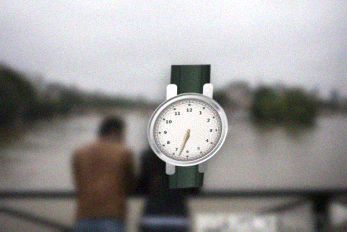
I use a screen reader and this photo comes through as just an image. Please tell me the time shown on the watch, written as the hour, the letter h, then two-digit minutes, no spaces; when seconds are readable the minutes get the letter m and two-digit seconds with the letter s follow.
6h33
